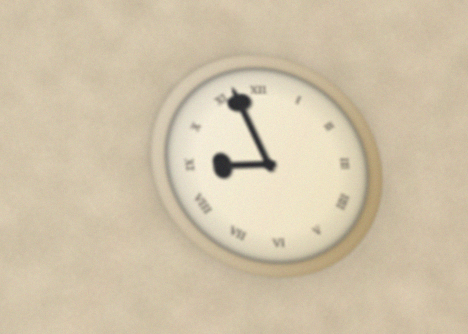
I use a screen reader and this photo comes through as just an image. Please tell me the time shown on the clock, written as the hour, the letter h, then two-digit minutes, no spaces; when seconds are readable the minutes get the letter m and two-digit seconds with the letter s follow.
8h57
